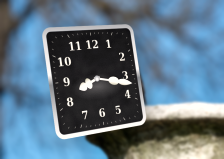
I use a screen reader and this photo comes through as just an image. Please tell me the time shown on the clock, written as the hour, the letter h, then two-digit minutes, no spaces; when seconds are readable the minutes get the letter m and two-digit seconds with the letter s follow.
8h17
